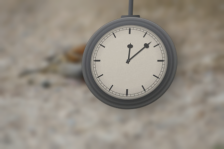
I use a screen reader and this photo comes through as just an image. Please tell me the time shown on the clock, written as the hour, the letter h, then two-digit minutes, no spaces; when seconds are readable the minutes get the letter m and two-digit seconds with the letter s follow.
12h08
